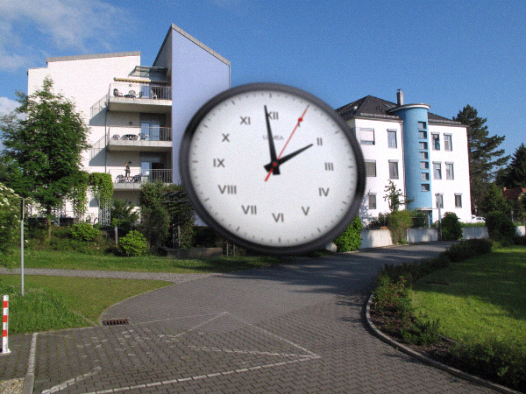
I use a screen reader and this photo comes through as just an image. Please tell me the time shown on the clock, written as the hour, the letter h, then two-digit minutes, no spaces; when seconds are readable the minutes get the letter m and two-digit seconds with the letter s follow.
1h59m05s
